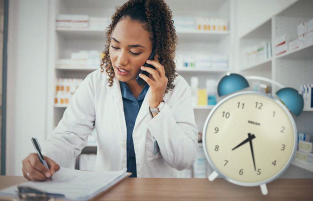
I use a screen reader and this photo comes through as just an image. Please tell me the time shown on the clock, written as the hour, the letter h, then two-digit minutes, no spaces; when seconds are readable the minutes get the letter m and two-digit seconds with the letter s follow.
7h26
